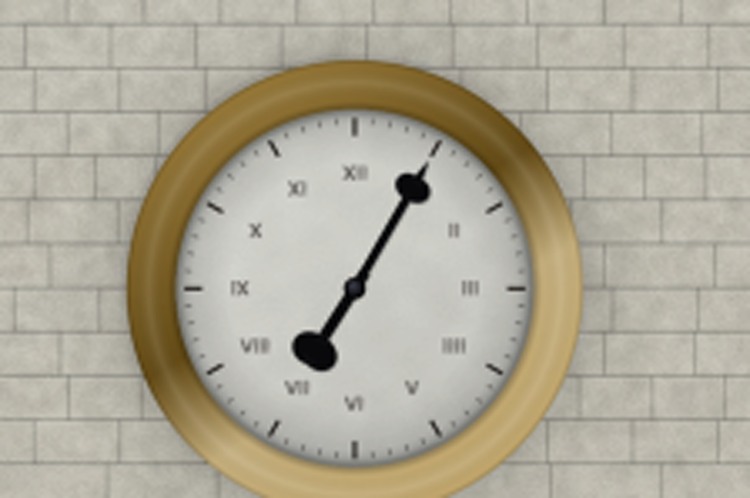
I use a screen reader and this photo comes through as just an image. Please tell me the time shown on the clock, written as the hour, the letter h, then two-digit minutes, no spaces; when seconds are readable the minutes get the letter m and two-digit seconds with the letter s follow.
7h05
